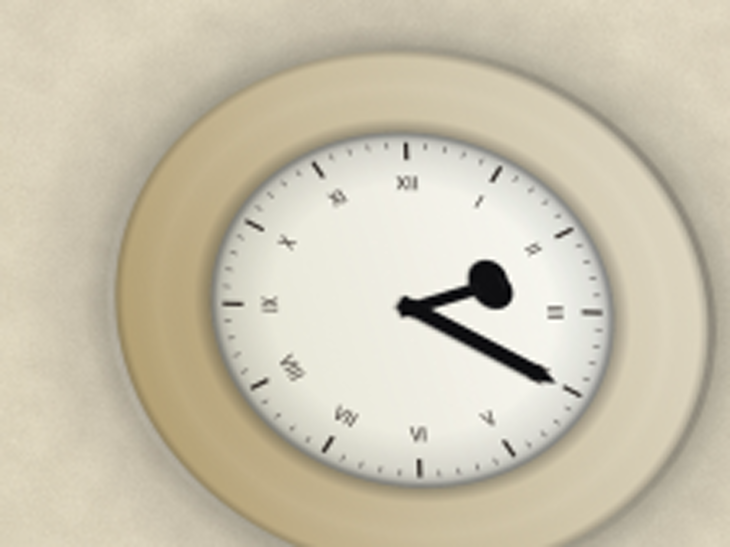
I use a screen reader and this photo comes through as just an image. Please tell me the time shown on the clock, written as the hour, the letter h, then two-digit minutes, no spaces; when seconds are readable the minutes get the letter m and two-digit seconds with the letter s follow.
2h20
